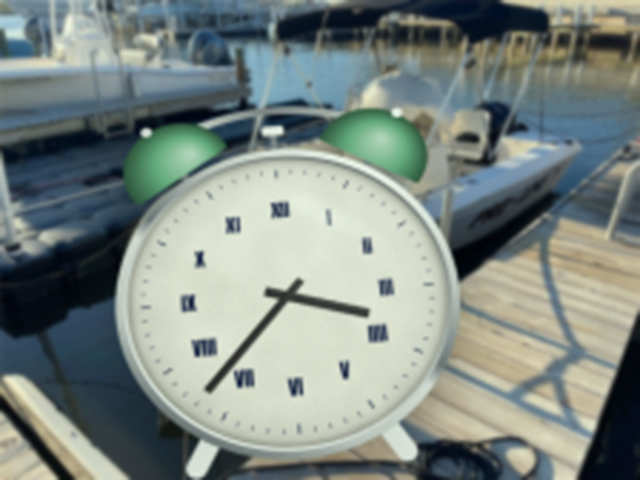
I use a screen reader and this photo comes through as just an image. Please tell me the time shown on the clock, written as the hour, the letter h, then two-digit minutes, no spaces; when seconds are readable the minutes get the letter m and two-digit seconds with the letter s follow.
3h37
